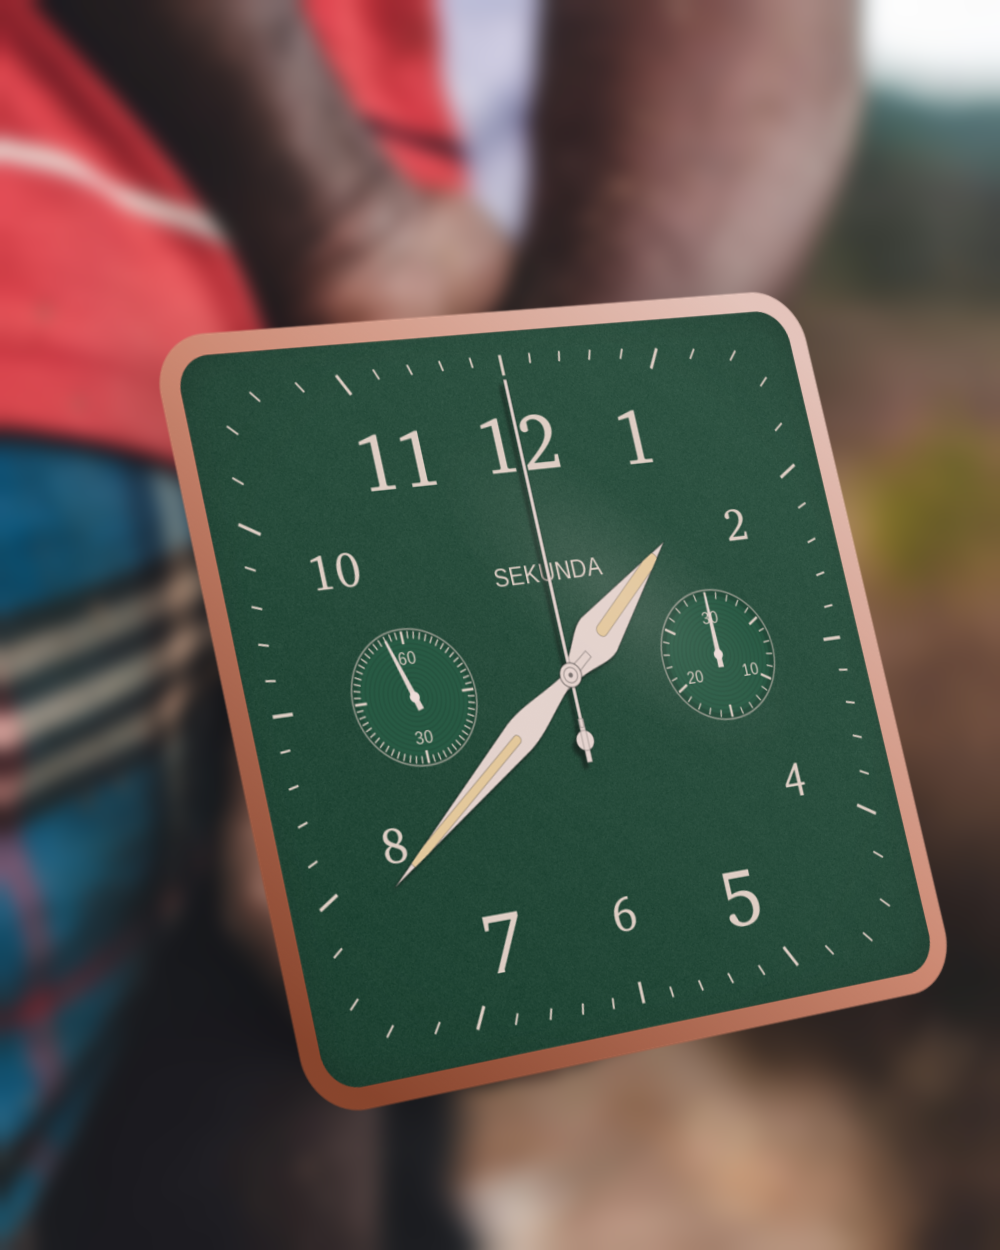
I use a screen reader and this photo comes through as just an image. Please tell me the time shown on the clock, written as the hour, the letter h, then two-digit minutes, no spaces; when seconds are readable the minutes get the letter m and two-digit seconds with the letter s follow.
1h38m57s
